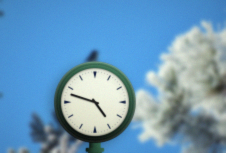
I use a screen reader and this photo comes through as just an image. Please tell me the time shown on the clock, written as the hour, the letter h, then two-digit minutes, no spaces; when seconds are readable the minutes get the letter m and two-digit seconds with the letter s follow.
4h48
